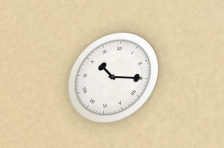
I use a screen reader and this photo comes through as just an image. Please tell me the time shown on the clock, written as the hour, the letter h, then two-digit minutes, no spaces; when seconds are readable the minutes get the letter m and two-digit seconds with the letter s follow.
10h15
